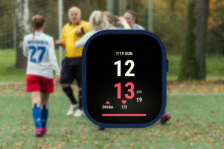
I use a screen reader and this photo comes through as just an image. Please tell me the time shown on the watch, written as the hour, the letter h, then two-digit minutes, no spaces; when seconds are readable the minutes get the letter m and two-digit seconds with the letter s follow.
12h13
